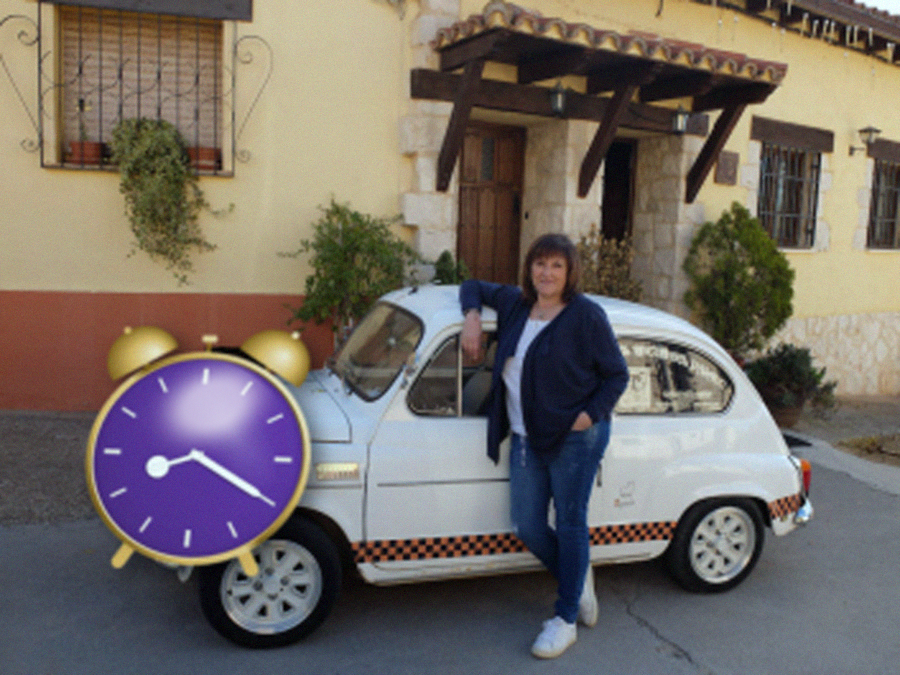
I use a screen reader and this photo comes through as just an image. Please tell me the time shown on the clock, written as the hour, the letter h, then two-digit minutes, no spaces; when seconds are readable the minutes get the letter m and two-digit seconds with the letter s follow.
8h20
